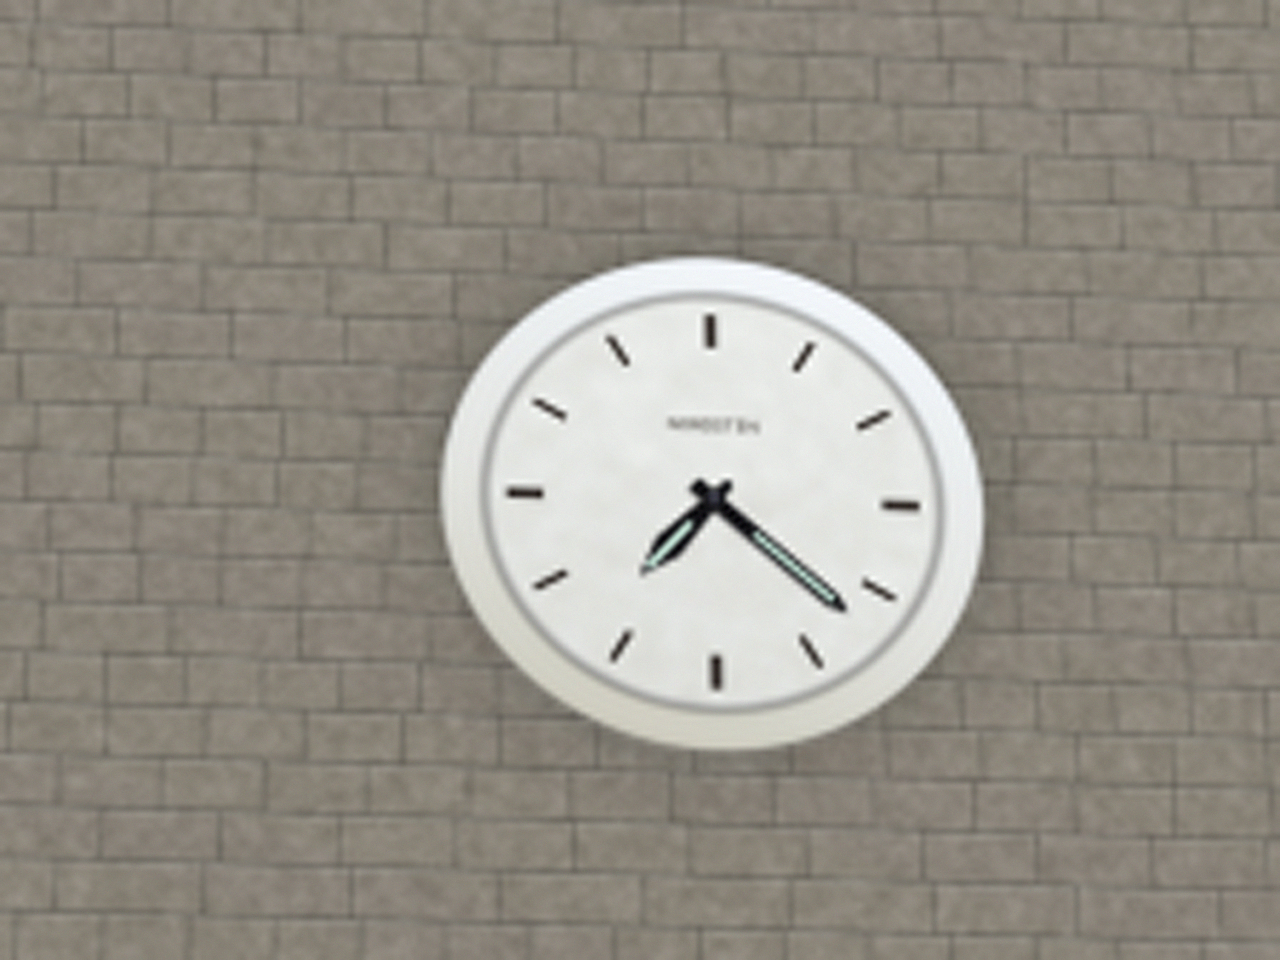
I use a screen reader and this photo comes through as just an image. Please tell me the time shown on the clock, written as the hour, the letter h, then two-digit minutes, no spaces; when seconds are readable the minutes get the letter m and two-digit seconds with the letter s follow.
7h22
